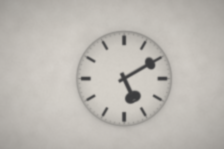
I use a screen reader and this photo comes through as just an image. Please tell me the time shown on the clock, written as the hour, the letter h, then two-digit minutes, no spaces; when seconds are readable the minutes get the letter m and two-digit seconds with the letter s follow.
5h10
